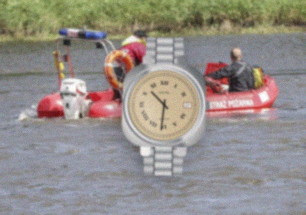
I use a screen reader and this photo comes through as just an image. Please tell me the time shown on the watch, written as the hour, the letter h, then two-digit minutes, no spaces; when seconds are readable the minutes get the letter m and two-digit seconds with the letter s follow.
10h31
